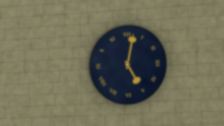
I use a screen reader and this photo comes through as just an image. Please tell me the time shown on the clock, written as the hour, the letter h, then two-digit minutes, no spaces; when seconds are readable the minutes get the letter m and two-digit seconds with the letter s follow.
5h02
